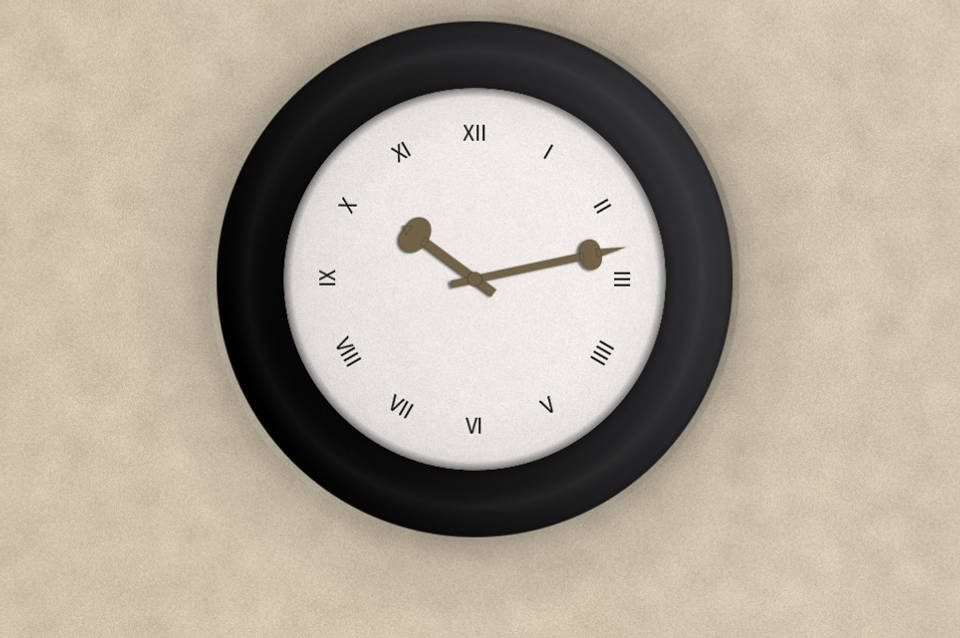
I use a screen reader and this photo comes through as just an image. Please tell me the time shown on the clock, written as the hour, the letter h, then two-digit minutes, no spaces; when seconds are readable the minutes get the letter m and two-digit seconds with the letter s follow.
10h13
